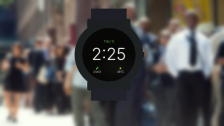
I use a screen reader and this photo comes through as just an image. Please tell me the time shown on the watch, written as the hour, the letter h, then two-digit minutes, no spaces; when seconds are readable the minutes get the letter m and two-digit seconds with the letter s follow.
2h25
